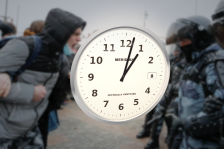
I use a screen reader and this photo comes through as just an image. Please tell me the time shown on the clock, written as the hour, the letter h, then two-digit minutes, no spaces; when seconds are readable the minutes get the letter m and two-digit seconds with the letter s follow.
1h02
